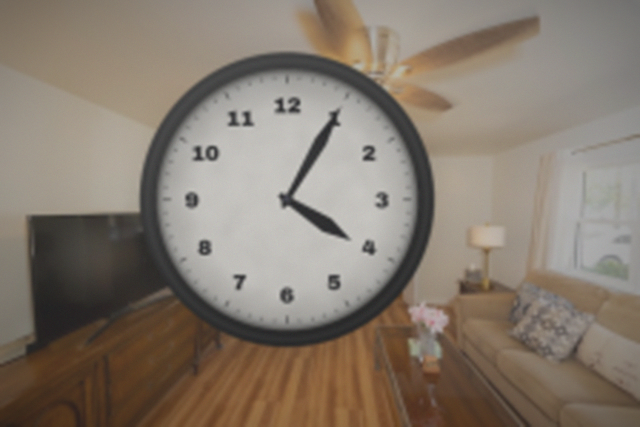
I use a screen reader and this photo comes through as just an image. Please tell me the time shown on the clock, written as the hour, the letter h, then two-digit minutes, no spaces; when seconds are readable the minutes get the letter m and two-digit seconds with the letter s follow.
4h05
